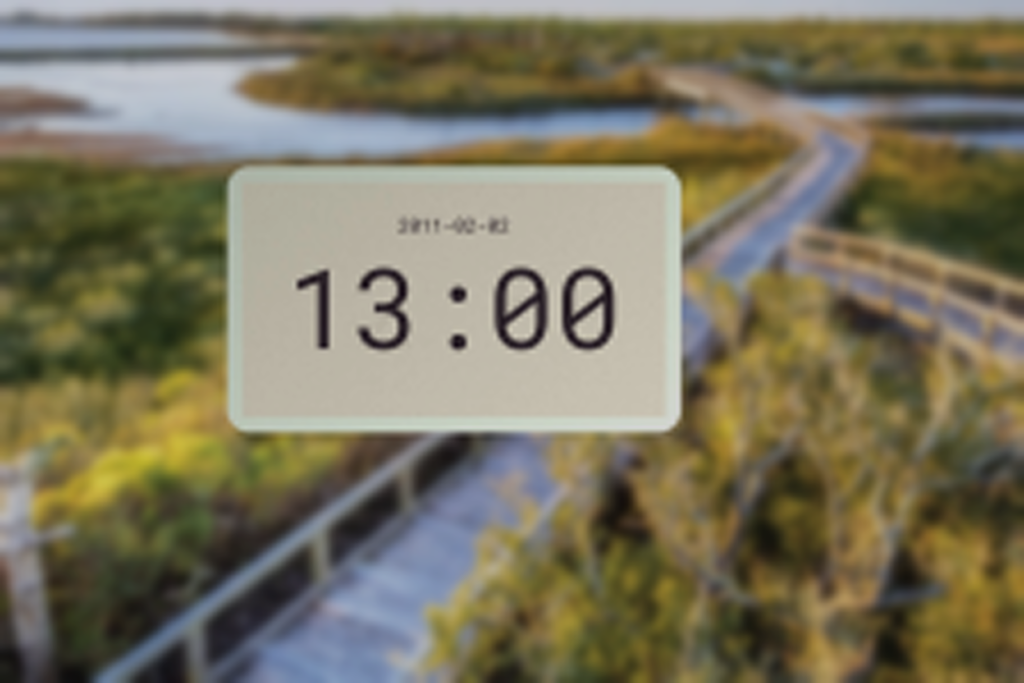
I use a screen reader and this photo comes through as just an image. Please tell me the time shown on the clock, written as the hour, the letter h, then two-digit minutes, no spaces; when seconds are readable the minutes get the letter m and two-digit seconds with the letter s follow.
13h00
